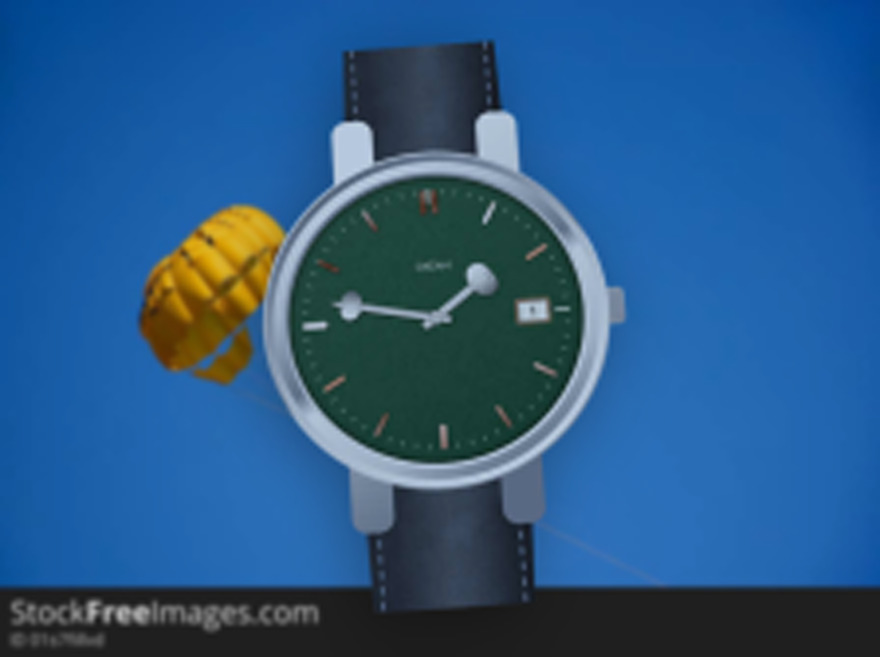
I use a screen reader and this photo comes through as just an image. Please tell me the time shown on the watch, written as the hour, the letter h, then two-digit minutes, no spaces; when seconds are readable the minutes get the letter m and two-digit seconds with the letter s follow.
1h47
